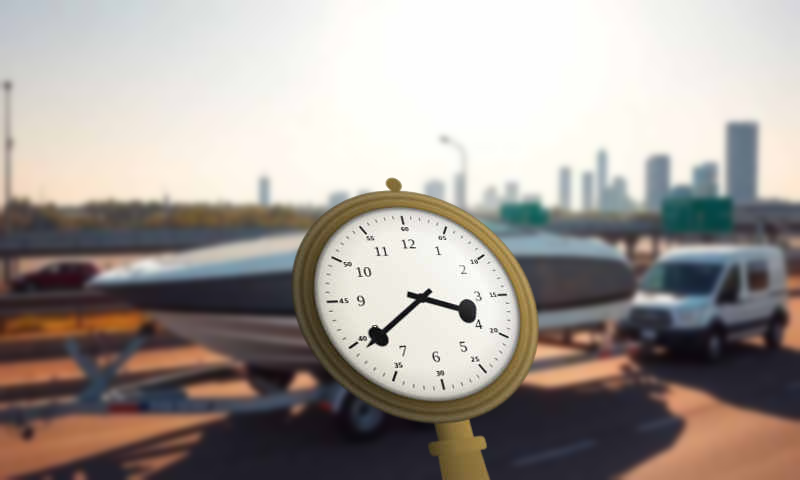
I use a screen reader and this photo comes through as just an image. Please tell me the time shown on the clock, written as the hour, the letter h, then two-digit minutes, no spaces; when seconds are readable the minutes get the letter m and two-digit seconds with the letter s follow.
3h39
